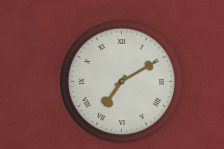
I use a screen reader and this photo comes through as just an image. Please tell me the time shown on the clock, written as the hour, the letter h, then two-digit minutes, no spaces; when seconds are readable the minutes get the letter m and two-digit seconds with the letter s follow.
7h10
